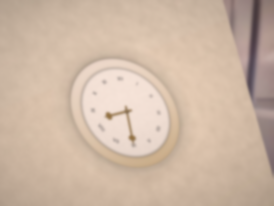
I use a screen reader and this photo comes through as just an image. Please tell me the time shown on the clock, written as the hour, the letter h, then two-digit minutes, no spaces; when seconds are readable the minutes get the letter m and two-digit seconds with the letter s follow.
8h30
